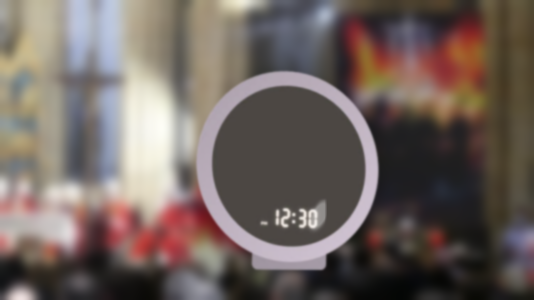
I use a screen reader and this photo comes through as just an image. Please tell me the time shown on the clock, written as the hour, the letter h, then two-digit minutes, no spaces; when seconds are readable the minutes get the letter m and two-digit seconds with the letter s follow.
12h30
